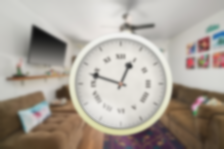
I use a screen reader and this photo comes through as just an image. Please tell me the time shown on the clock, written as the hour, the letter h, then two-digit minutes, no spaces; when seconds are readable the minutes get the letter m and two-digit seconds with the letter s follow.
12h48
